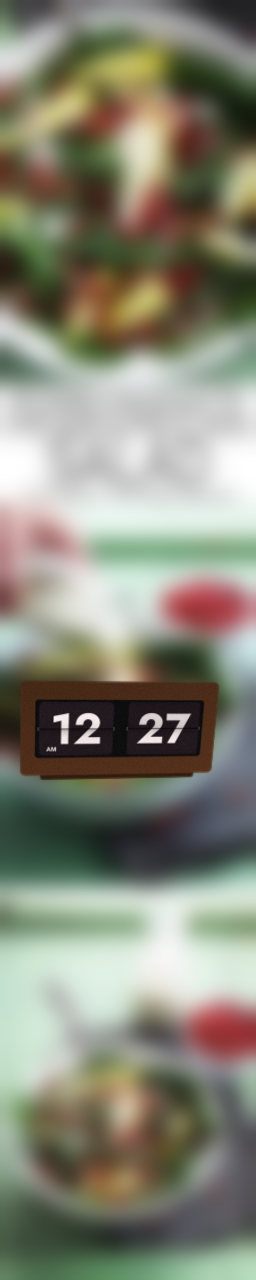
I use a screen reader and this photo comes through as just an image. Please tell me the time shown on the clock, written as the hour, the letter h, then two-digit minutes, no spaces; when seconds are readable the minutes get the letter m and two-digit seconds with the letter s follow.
12h27
